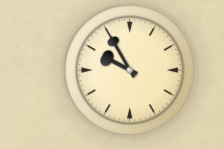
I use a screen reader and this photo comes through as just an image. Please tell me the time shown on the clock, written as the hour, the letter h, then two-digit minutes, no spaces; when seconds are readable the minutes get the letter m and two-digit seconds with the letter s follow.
9h55
